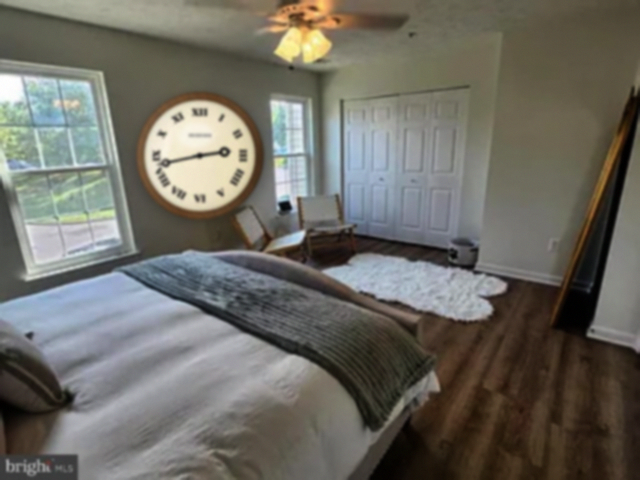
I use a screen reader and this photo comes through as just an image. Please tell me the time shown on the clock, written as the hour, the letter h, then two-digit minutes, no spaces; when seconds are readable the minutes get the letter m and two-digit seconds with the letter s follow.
2h43
